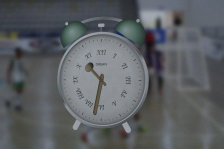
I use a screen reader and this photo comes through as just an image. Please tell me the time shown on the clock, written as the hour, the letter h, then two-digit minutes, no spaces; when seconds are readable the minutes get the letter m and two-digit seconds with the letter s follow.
10h32
